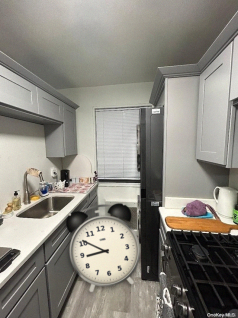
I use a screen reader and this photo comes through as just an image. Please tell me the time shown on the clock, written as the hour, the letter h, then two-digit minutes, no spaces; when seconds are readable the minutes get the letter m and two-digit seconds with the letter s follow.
8h51
